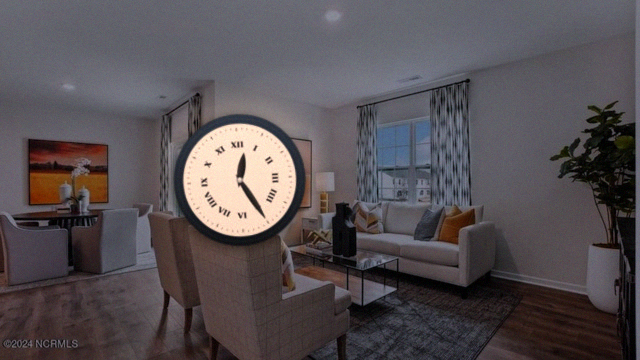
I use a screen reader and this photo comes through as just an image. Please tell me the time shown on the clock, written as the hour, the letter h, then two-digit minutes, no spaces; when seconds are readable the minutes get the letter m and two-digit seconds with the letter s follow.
12h25
